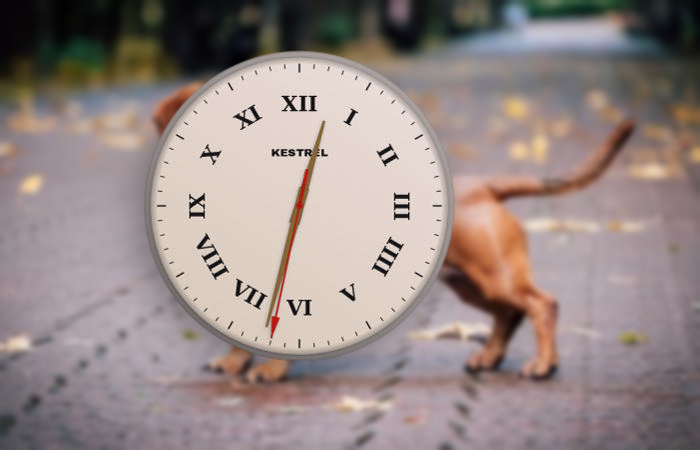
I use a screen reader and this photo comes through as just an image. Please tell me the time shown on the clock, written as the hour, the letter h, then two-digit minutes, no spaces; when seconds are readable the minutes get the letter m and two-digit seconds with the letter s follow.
12h32m32s
